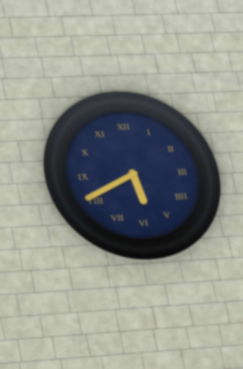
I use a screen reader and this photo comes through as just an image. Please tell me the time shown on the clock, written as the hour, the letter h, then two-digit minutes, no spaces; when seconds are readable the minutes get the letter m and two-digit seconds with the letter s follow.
5h41
